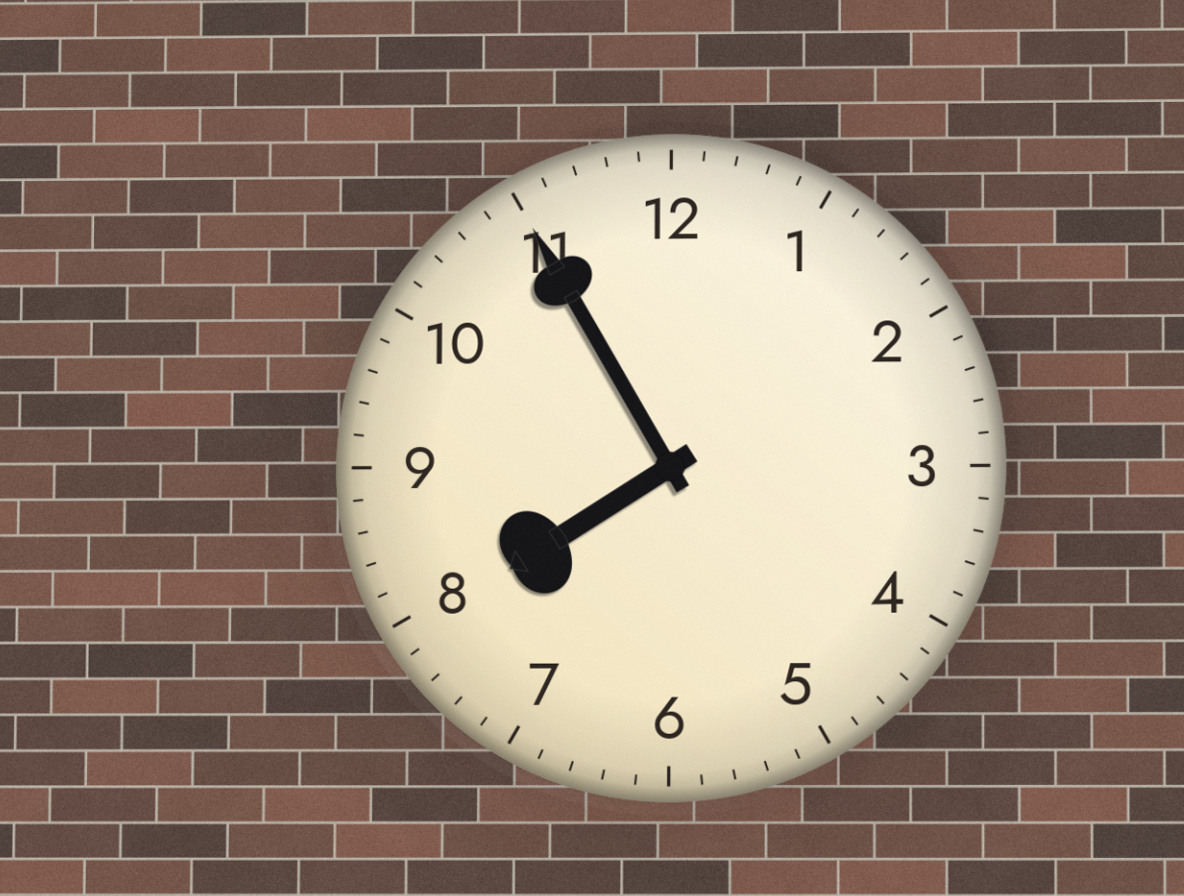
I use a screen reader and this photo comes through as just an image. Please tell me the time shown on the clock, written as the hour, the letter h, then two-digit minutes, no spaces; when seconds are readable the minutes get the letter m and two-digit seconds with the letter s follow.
7h55
